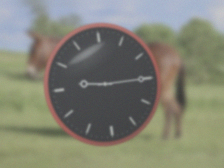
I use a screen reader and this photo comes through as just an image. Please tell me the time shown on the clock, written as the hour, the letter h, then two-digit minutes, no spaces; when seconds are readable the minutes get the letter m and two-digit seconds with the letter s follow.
9h15
